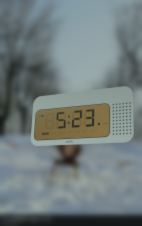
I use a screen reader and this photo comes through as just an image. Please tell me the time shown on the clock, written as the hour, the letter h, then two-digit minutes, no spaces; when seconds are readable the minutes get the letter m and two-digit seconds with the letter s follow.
5h23
